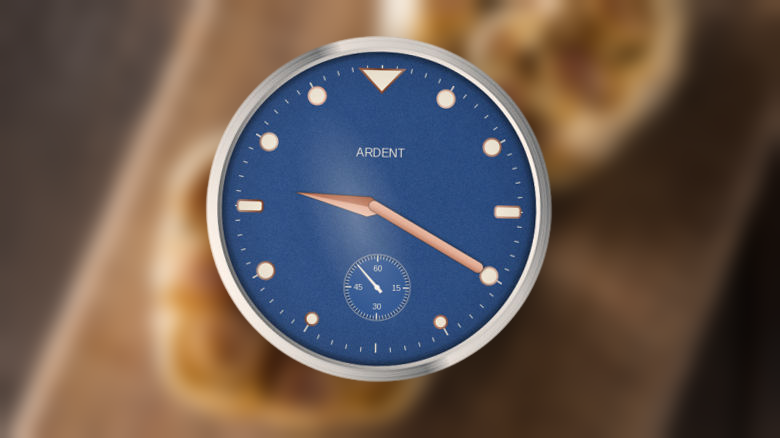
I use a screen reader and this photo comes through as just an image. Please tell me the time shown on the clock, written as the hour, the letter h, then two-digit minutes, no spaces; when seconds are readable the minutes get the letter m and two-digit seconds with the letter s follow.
9h19m53s
